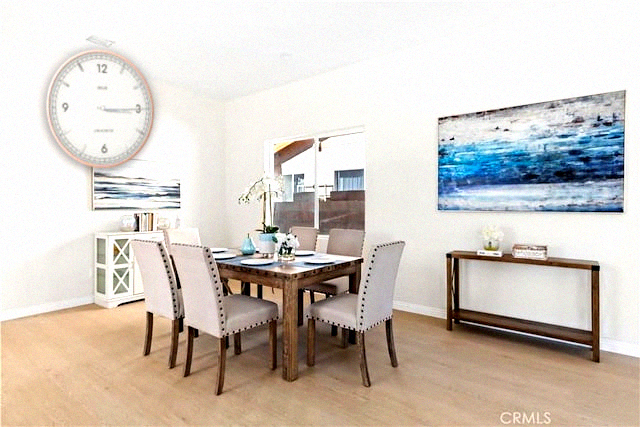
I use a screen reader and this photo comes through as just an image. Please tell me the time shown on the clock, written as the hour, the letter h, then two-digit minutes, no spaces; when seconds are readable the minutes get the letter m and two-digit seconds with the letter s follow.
3h15
